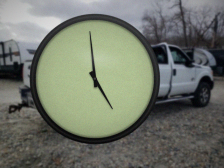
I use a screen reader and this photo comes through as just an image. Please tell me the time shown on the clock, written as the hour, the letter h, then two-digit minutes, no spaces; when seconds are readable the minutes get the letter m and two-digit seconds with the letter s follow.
4h59
